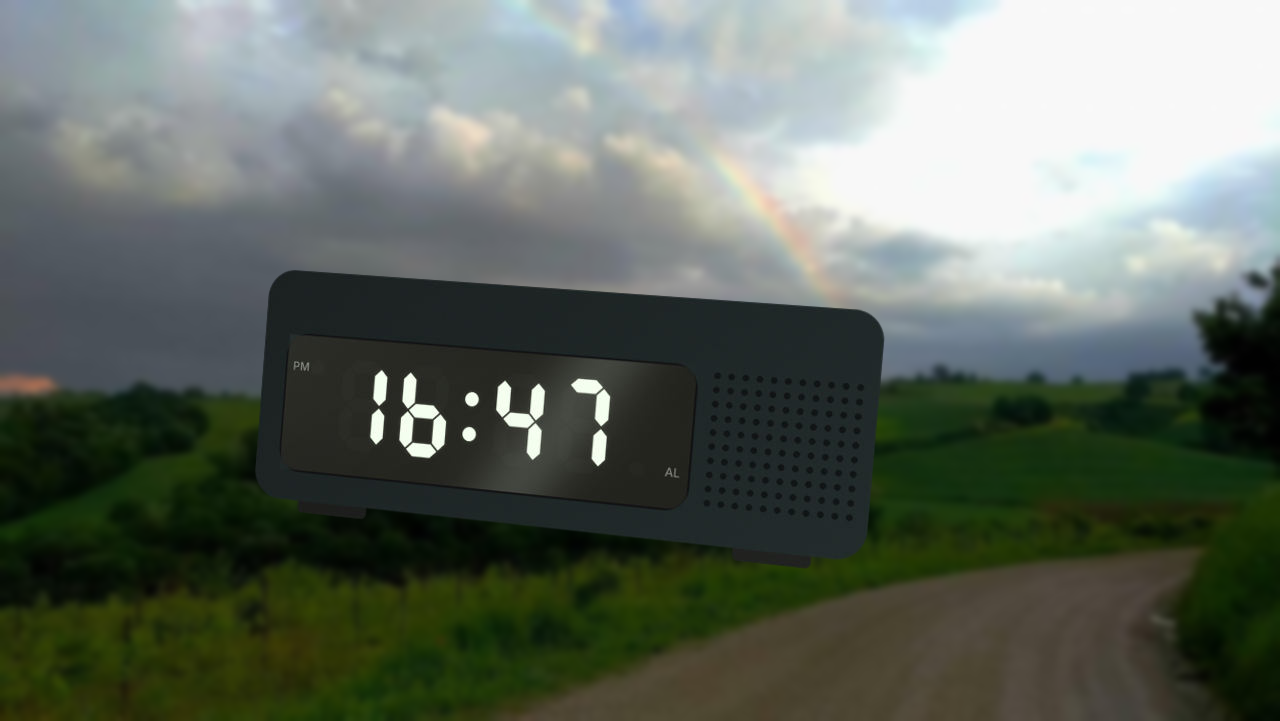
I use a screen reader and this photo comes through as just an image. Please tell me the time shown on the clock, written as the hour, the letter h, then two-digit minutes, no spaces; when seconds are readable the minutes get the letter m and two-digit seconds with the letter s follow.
16h47
